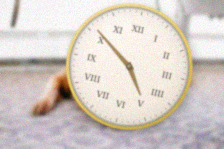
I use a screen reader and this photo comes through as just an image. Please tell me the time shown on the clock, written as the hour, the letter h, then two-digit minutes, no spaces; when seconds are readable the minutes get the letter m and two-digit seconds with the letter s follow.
4h51
